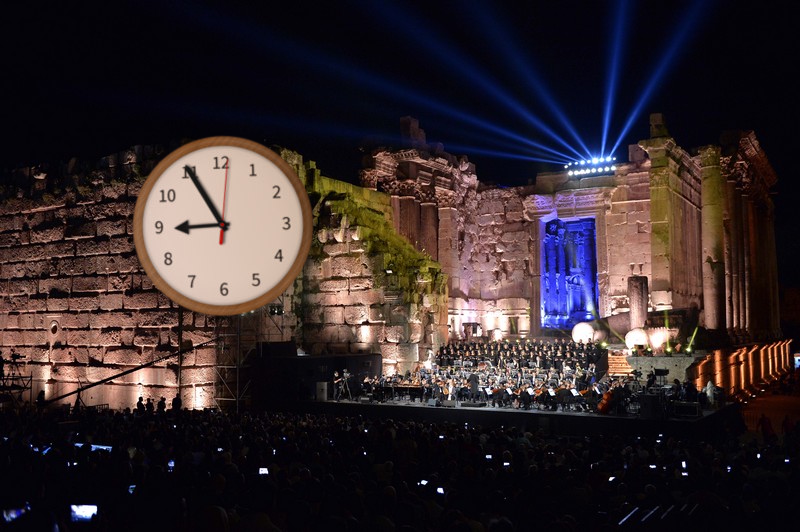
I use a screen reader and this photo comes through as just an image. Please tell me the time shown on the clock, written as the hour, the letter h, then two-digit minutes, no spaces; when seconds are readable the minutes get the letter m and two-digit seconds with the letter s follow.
8h55m01s
